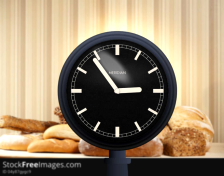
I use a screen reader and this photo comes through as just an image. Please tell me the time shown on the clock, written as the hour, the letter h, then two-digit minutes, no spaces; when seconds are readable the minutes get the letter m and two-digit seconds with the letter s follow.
2h54
